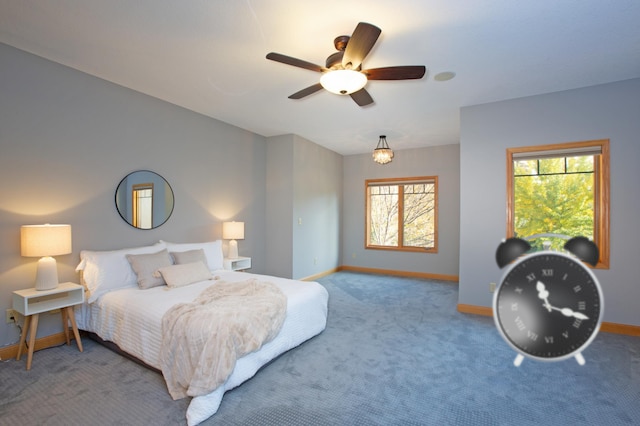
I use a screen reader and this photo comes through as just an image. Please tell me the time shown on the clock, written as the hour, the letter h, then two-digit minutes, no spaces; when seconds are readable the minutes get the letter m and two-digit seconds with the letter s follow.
11h18
